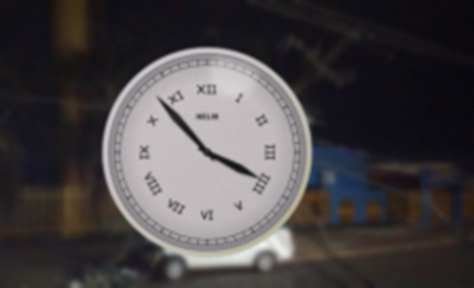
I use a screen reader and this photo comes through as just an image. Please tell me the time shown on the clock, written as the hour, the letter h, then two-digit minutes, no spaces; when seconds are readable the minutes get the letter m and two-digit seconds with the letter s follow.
3h53
